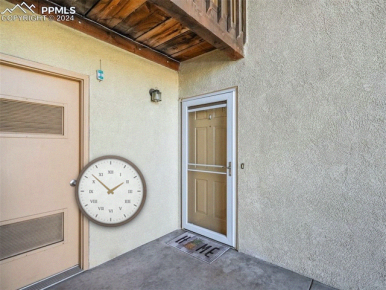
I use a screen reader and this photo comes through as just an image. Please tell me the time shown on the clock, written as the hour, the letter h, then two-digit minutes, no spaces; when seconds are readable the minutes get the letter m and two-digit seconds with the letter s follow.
1h52
